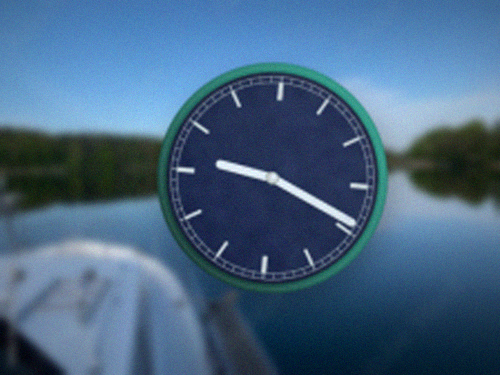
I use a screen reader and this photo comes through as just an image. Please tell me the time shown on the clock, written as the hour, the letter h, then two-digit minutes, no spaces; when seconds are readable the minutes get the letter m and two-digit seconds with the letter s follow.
9h19
